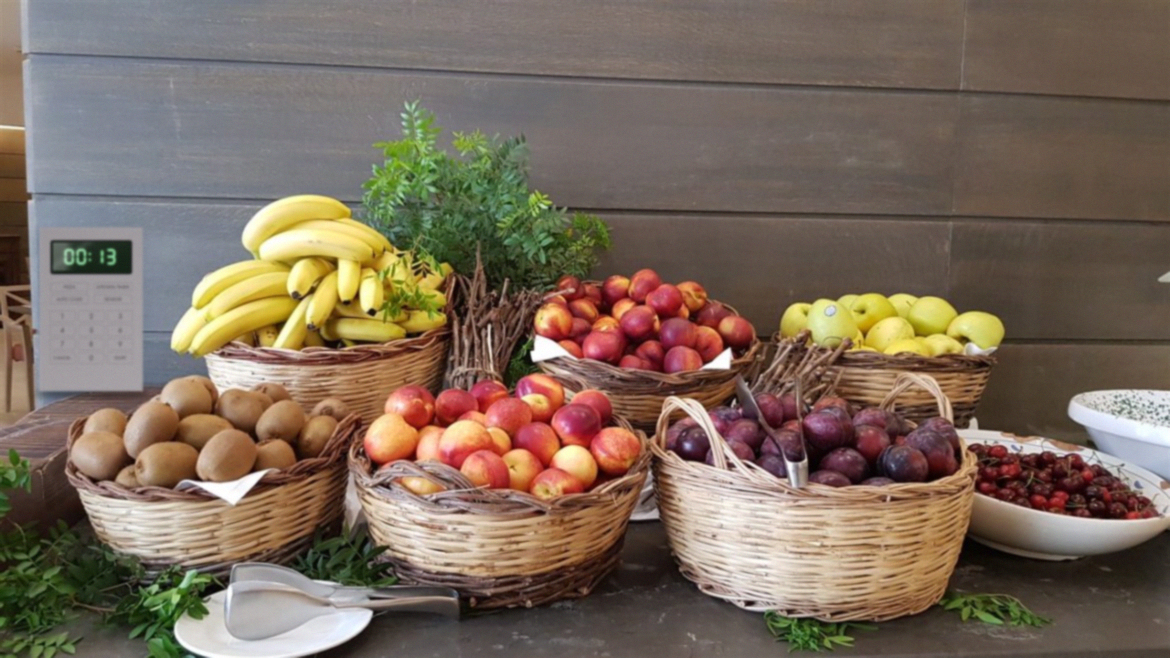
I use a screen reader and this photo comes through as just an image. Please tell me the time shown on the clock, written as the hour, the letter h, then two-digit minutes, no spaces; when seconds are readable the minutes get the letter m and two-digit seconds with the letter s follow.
0h13
